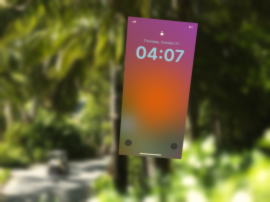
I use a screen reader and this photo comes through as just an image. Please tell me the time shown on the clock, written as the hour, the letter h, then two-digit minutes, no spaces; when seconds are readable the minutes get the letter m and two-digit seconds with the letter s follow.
4h07
